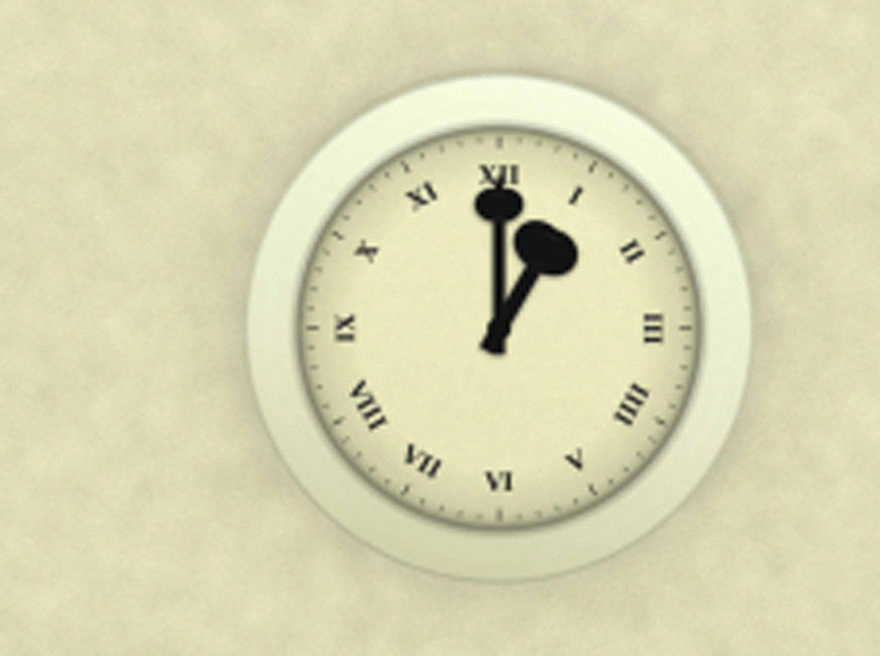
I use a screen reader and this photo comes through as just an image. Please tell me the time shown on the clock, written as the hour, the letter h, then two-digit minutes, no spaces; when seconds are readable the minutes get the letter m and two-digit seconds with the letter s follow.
1h00
